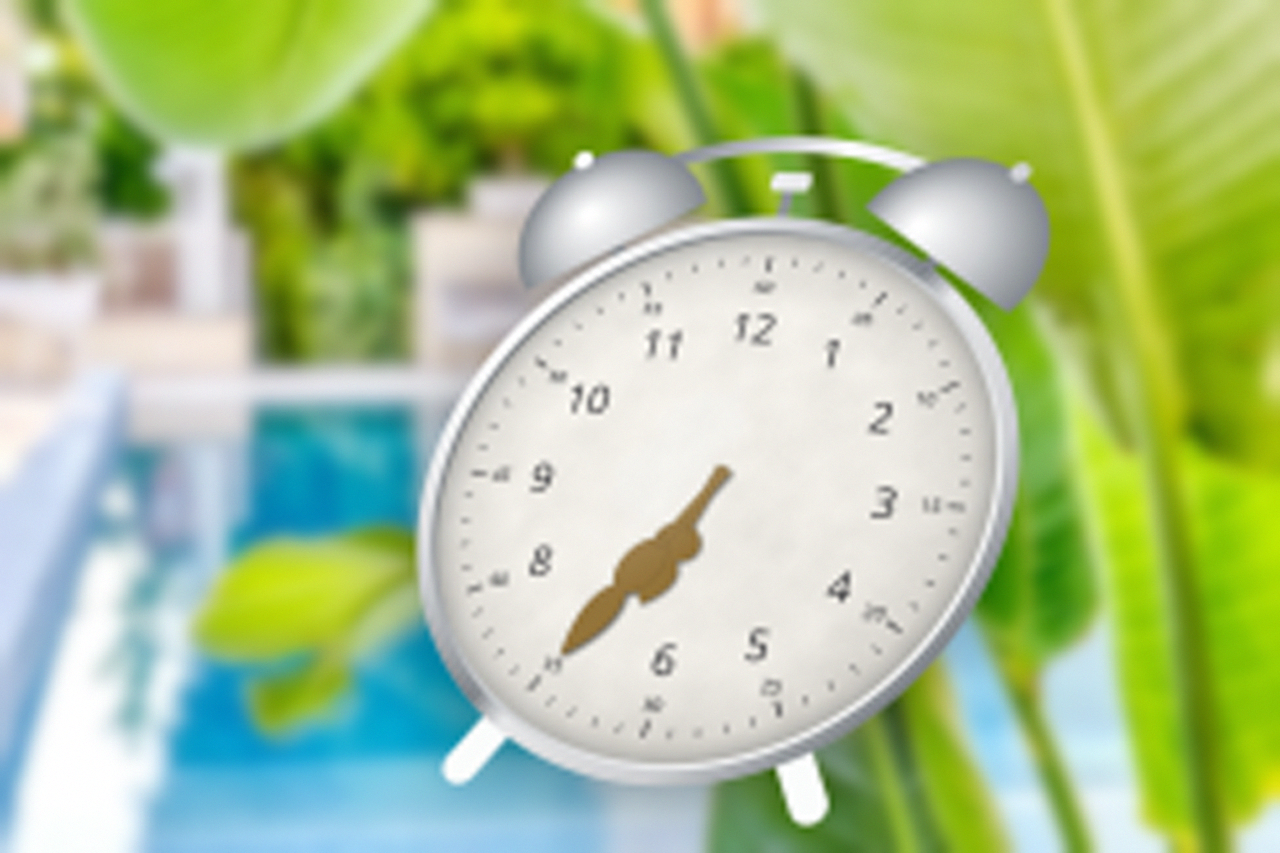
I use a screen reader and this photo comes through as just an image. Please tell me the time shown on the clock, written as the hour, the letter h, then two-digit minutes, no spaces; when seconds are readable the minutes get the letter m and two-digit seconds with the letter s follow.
6h35
